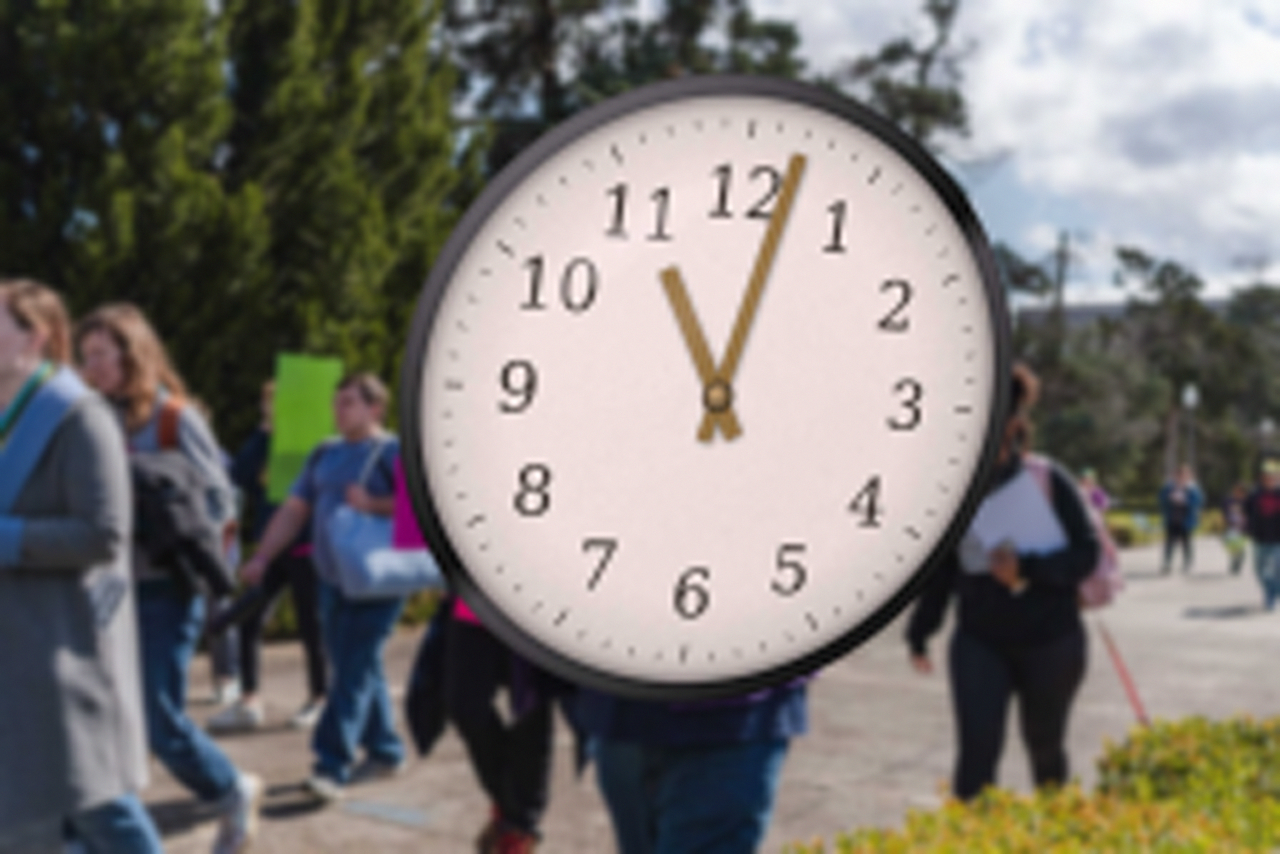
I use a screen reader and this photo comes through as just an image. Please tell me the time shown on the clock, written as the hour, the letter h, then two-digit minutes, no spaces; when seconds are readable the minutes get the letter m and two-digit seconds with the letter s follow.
11h02
